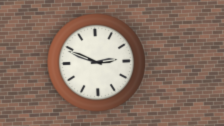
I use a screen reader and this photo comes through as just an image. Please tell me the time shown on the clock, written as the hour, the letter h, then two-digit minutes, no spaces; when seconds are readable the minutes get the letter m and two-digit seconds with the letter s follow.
2h49
